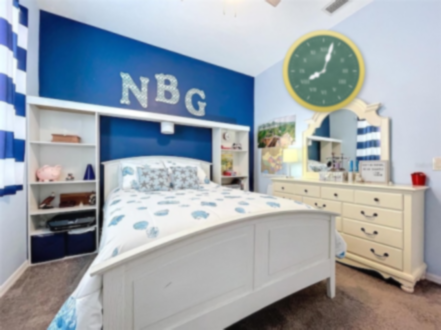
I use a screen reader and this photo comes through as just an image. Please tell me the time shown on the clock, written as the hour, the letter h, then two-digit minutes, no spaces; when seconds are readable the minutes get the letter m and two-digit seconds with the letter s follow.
8h03
